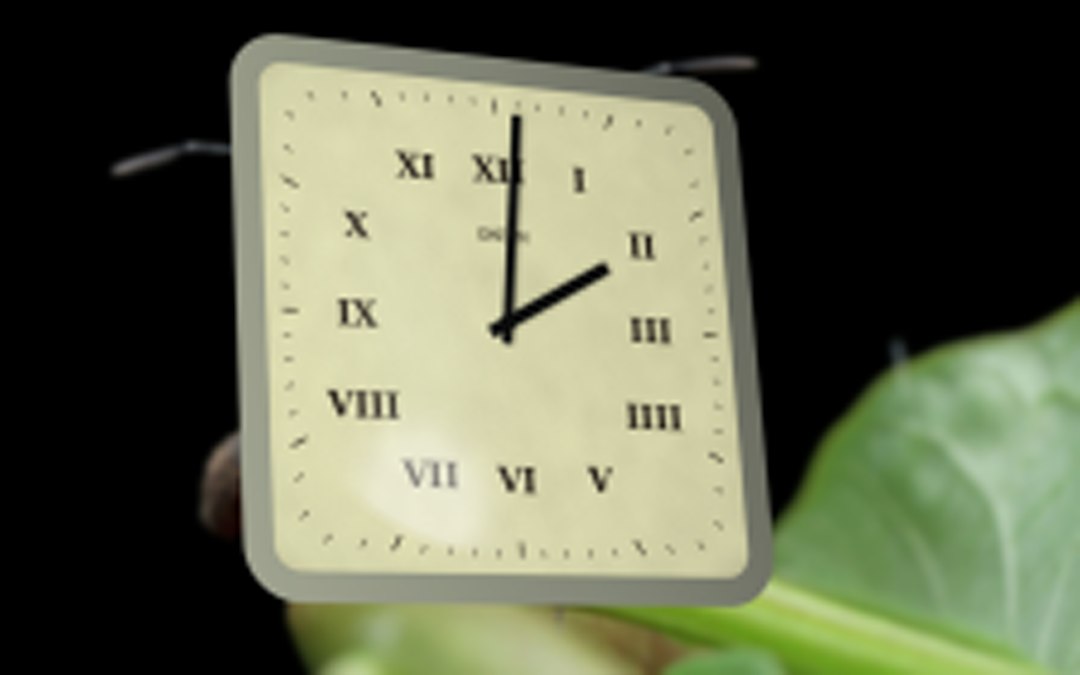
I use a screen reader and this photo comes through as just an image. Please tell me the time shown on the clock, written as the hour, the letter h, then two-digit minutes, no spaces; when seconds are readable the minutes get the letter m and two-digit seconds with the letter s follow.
2h01
